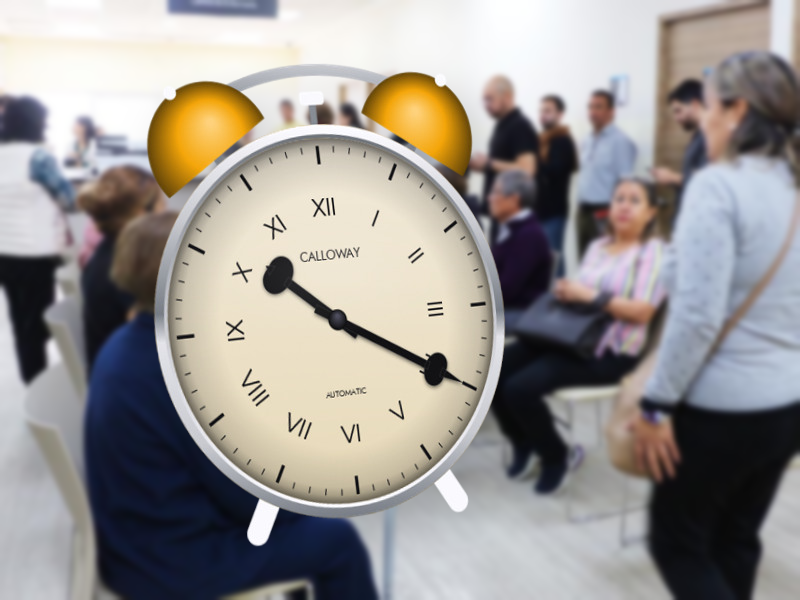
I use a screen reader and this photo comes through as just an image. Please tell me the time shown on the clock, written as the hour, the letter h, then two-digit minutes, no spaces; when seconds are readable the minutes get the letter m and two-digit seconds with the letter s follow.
10h20
